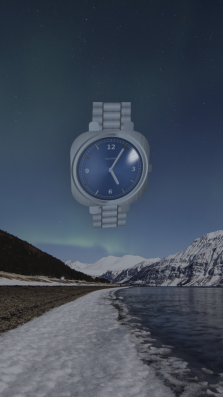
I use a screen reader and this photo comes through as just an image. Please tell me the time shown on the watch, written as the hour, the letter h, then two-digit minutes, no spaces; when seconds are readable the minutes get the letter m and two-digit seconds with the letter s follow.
5h05
